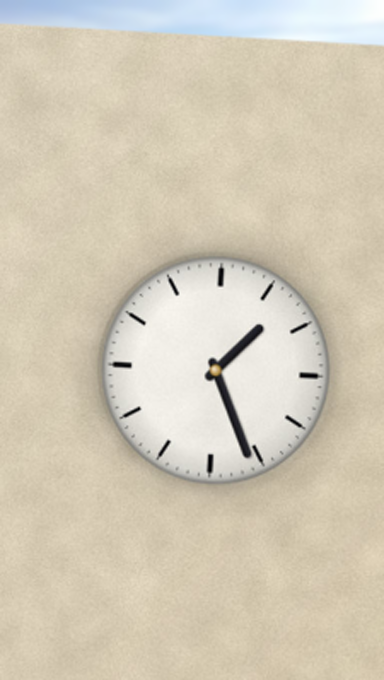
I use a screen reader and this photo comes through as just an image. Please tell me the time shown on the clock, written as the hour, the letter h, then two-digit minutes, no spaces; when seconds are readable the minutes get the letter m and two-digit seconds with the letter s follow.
1h26
